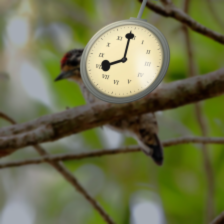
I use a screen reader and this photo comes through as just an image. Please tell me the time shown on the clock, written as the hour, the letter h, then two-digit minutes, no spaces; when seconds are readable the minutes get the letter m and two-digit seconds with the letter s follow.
7h59
